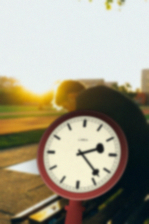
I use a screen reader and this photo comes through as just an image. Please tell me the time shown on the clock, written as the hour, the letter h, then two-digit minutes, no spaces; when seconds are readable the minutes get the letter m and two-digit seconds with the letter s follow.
2h23
